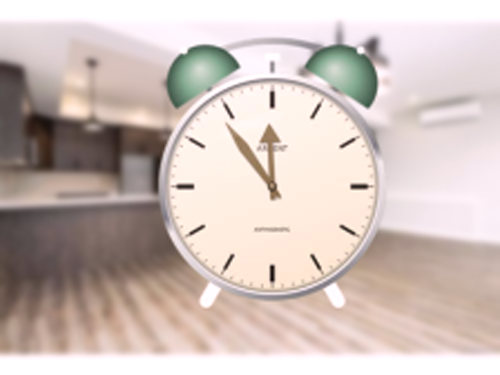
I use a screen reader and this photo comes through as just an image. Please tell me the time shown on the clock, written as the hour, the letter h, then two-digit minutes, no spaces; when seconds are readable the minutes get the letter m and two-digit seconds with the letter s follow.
11h54
